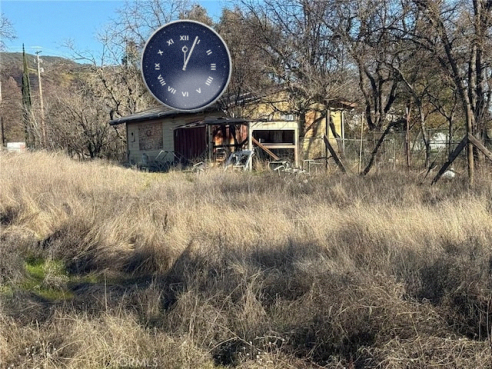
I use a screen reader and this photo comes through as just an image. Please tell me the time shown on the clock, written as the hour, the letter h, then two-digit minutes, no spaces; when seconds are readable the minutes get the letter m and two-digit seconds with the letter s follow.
12h04
